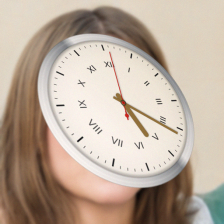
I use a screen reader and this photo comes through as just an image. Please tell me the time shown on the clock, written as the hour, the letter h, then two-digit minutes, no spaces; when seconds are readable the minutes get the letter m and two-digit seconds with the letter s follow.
5h21m01s
